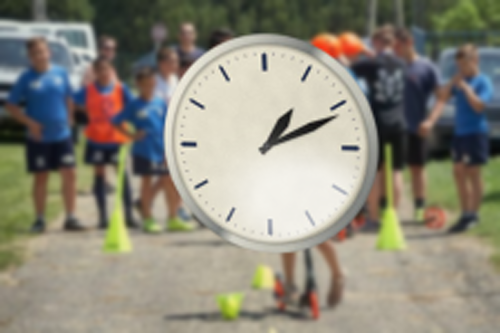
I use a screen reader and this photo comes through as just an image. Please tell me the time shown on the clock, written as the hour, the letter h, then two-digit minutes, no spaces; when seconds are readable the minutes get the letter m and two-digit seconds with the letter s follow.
1h11
